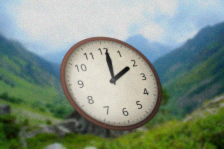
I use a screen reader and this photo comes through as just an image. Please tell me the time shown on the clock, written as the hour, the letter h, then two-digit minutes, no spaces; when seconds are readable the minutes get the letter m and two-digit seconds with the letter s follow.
2h01
